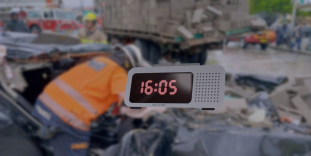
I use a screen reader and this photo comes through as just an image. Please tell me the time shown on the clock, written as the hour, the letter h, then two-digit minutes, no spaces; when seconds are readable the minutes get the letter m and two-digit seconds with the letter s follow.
16h05
